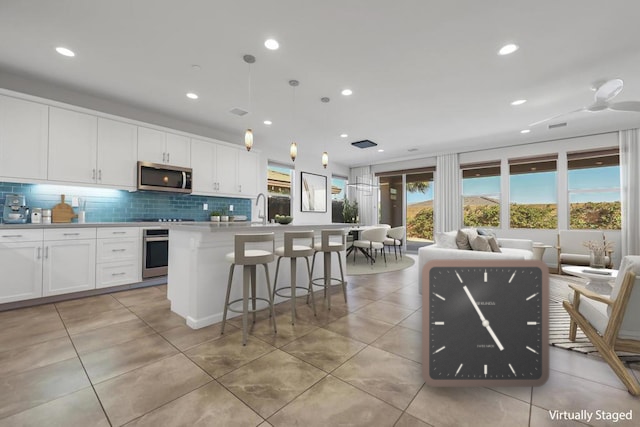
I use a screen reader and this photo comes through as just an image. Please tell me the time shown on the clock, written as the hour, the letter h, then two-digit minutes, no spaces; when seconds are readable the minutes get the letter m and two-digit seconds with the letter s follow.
4h55
